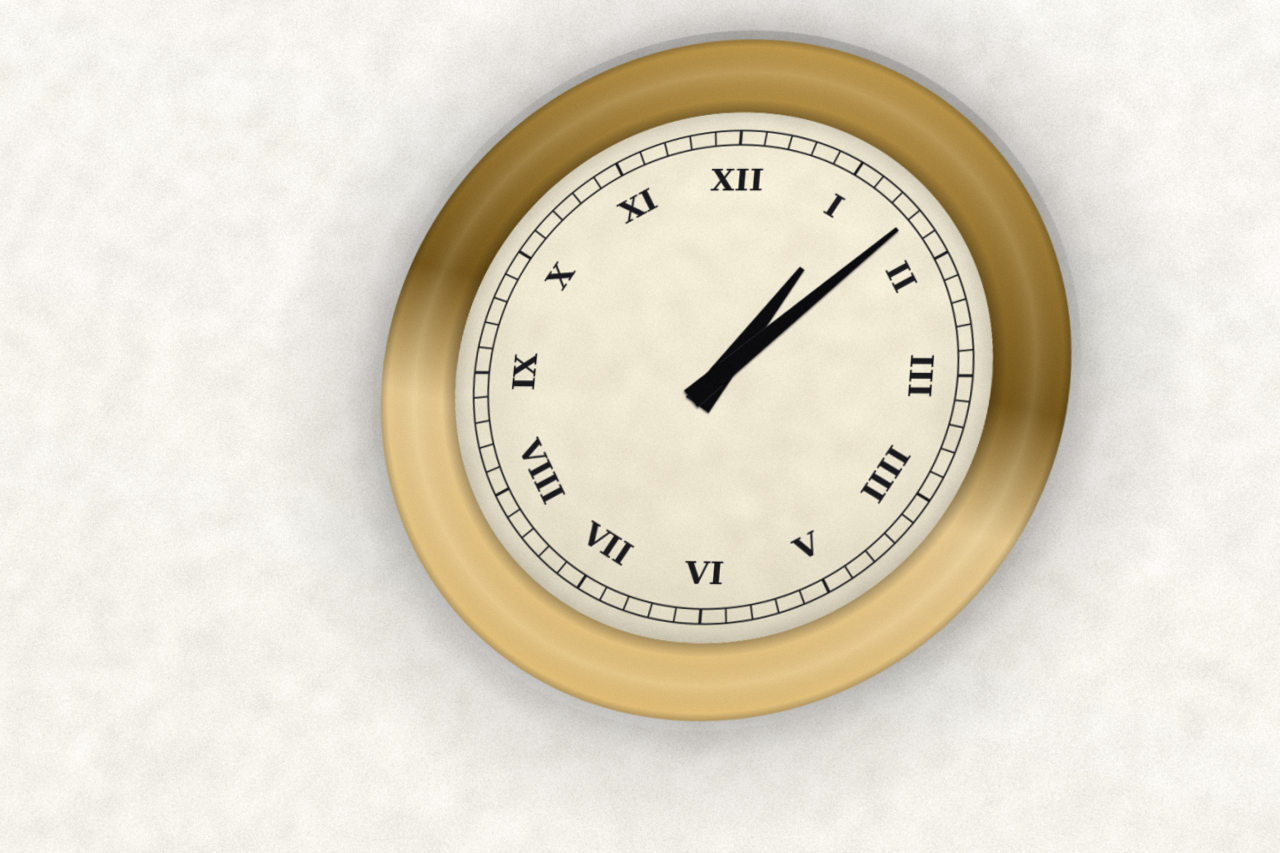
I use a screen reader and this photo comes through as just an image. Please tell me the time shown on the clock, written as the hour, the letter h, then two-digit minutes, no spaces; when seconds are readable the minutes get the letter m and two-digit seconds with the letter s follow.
1h08
